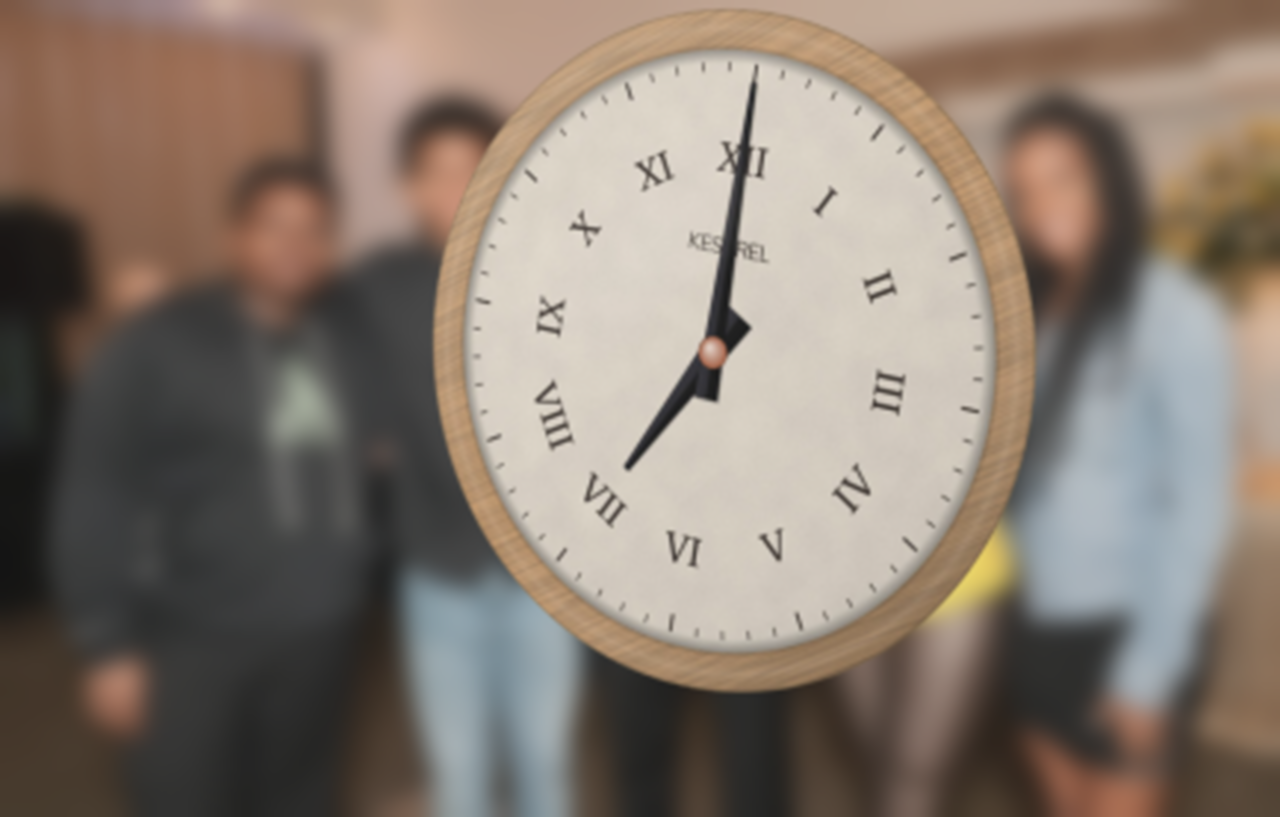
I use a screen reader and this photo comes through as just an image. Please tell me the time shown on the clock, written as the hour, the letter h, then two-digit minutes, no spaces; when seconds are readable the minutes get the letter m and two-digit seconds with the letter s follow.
7h00
